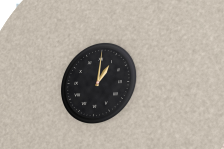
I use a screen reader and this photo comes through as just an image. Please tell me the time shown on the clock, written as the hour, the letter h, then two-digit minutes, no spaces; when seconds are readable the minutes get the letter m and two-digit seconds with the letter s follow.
1h00
